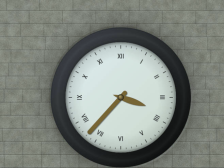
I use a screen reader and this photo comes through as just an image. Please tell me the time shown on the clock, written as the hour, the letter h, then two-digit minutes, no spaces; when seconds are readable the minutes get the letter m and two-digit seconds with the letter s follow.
3h37
